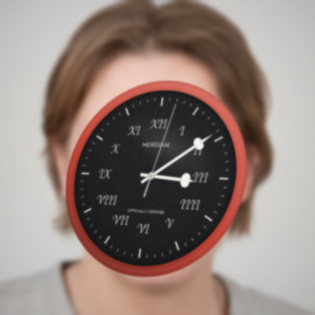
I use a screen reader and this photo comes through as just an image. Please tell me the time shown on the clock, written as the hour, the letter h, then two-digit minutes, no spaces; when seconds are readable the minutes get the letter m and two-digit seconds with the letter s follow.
3h09m02s
